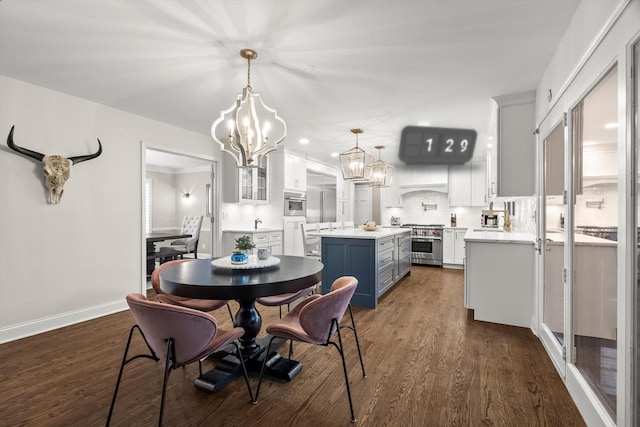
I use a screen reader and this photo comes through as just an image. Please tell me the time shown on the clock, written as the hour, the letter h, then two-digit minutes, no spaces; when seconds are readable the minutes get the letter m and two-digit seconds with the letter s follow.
1h29
